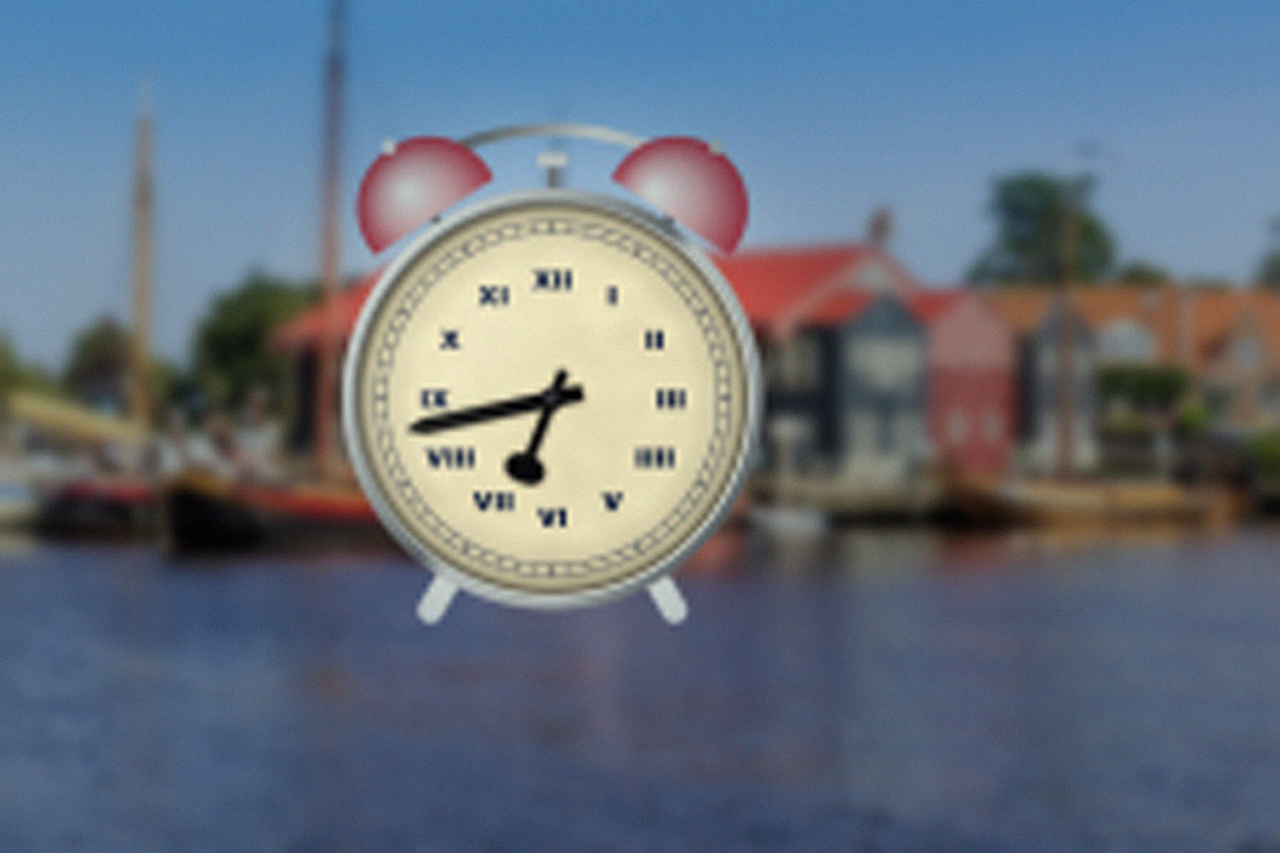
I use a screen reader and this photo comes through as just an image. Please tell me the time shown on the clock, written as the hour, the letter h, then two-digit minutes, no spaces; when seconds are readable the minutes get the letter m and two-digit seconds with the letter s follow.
6h43
